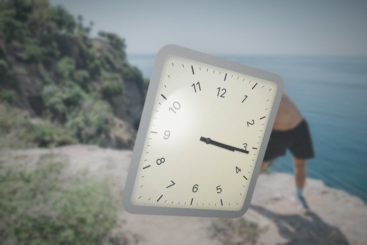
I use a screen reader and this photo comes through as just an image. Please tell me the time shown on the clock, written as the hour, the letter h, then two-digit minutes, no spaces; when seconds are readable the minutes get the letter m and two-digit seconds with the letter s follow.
3h16
